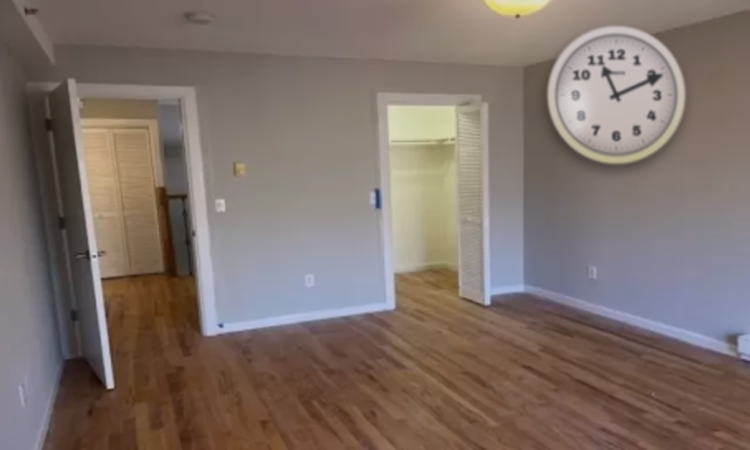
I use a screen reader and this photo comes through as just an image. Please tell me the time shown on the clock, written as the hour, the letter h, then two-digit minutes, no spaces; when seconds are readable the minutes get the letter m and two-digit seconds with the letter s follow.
11h11
